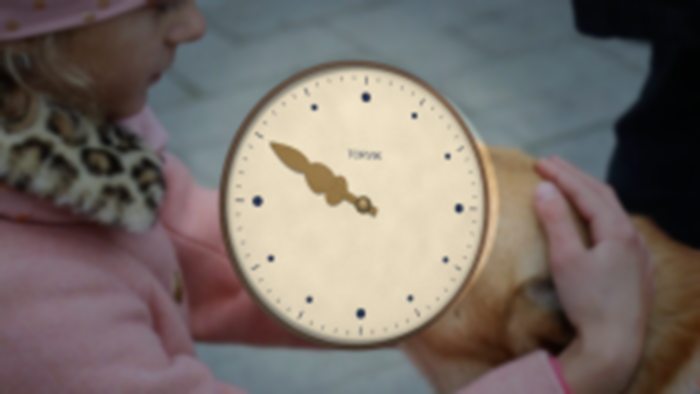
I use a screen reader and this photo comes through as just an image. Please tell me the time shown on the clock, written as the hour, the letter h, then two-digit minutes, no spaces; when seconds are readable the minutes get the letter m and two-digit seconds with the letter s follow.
9h50
